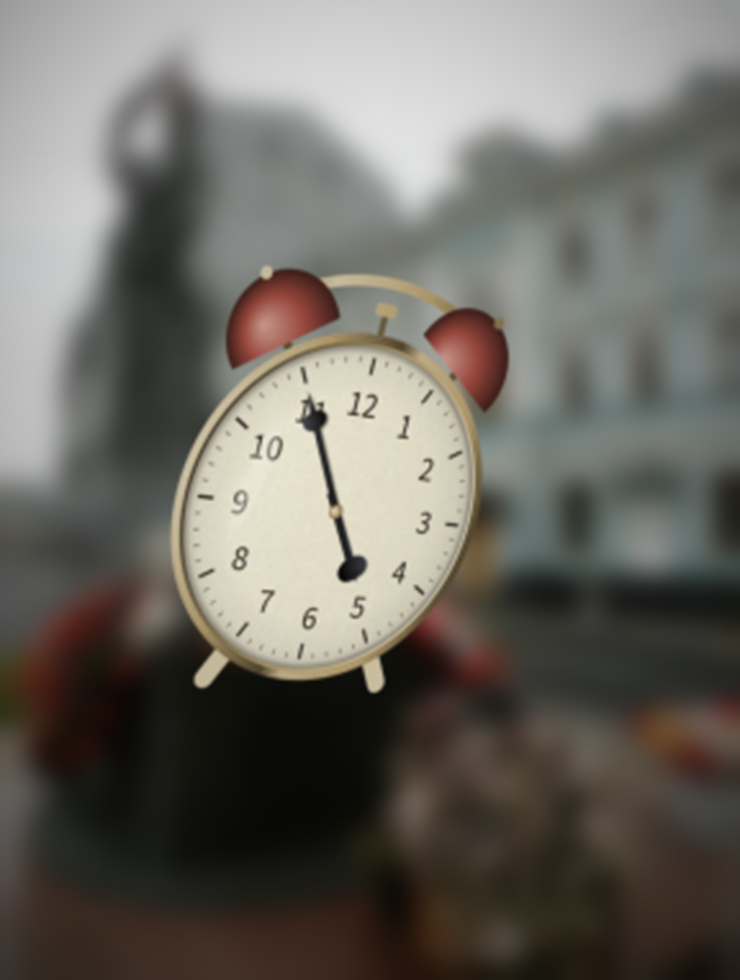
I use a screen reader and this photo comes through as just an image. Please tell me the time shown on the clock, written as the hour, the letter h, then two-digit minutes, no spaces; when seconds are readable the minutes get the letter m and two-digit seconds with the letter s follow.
4h55
